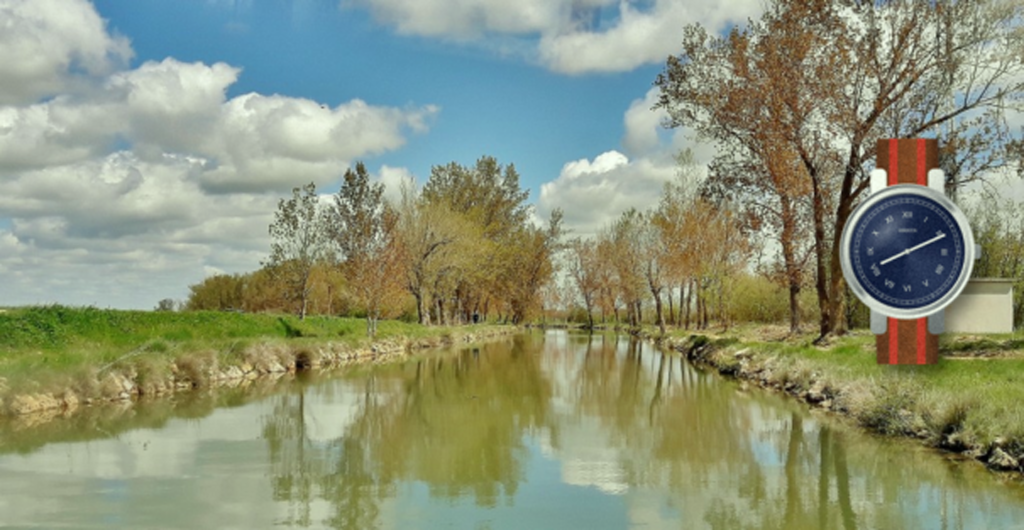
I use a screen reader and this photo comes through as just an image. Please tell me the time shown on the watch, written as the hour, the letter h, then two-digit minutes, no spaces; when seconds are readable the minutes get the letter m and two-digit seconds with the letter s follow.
8h11
